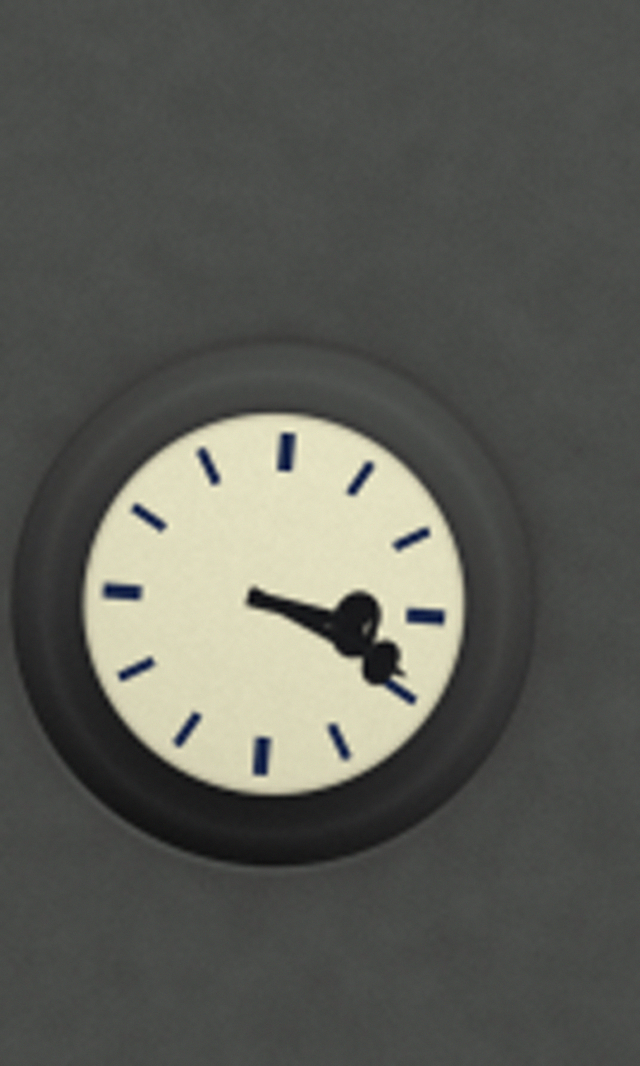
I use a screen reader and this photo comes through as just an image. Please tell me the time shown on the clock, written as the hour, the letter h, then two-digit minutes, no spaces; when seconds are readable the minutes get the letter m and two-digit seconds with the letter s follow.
3h19
